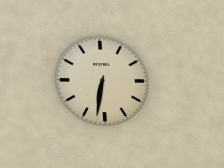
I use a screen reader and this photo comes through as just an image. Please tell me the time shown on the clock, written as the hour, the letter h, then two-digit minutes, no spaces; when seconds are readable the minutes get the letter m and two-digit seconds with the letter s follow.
6h32
